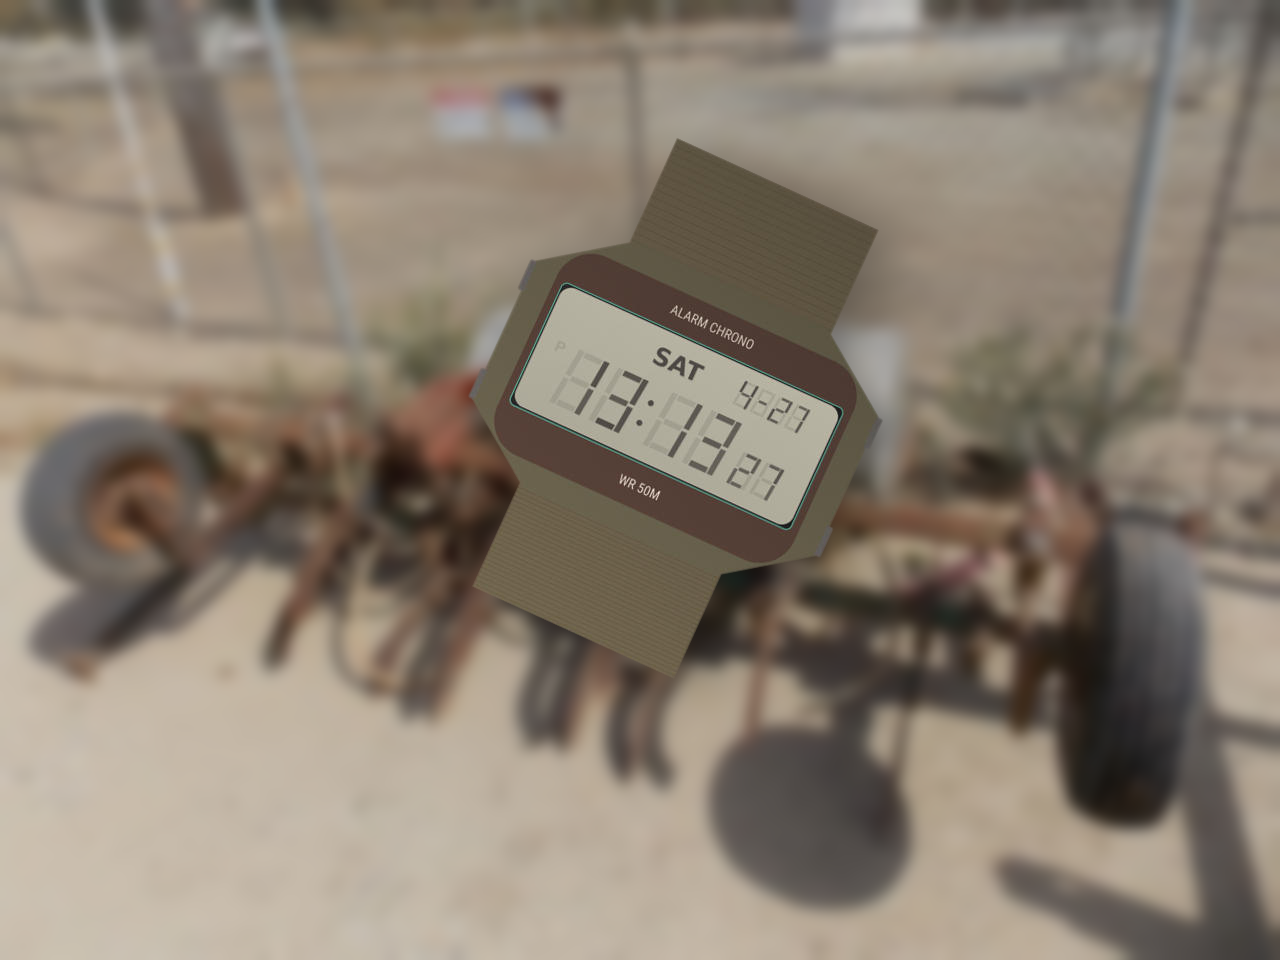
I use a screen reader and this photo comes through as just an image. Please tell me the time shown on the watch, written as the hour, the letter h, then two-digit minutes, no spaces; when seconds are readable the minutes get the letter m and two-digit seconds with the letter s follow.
13h13m27s
